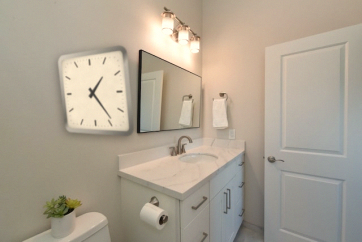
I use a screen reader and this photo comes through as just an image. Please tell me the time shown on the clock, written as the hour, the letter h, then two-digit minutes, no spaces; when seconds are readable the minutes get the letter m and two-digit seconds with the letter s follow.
1h24
